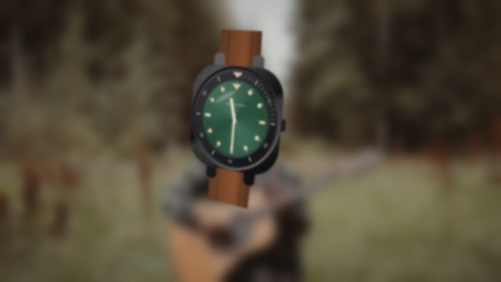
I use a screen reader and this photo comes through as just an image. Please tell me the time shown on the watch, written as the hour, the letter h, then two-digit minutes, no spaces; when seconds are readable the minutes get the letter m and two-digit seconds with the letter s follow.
11h30
